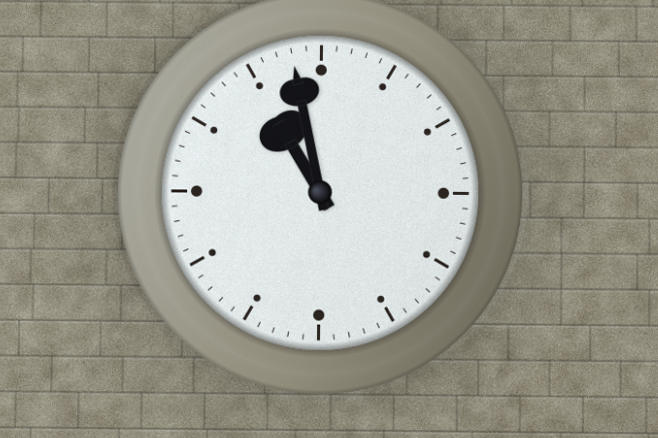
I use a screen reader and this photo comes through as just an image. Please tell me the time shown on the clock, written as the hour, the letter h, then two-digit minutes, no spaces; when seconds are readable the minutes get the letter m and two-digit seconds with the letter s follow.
10h58
